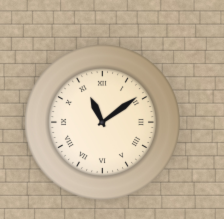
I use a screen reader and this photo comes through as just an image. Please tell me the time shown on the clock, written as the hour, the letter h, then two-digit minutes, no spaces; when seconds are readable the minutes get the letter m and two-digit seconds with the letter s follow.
11h09
